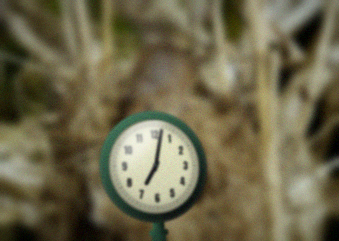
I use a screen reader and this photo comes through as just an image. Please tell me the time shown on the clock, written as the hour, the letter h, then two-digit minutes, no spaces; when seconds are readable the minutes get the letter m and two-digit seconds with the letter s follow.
7h02
